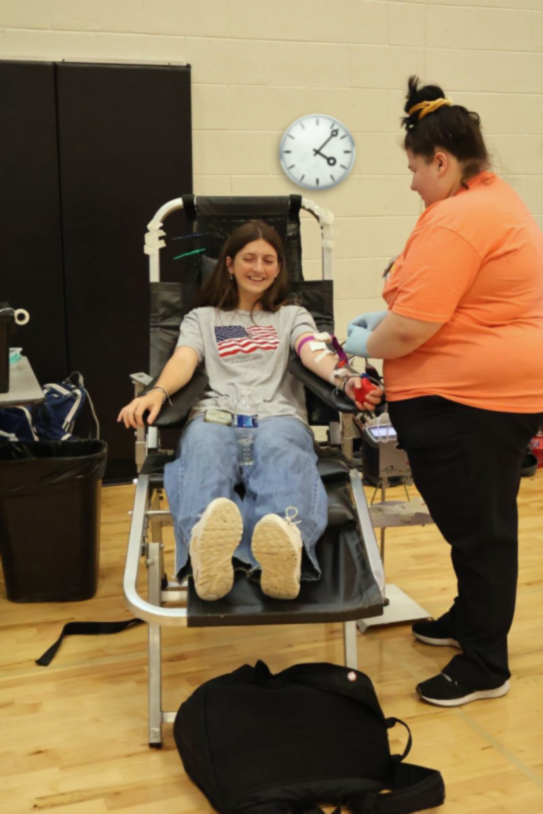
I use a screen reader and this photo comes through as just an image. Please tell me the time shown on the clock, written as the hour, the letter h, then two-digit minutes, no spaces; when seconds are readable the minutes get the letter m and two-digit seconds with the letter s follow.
4h07
